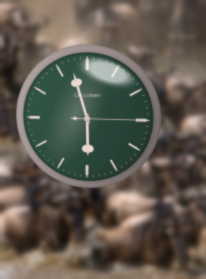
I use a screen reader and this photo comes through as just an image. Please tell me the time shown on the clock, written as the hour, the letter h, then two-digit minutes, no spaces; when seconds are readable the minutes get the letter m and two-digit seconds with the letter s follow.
5h57m15s
